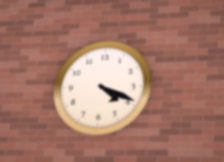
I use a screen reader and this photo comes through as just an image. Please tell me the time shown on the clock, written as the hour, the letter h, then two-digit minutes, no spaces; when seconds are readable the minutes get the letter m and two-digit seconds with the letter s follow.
4h19
